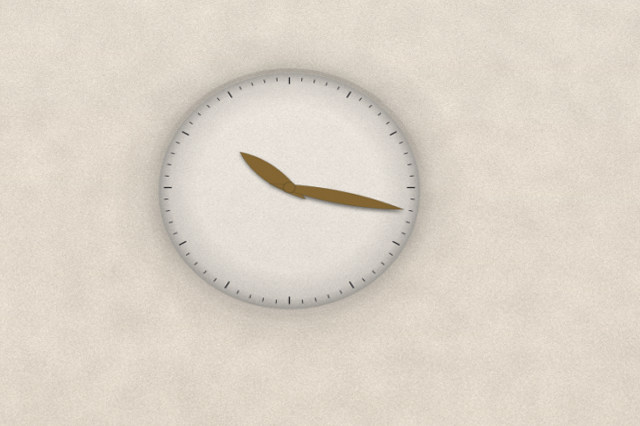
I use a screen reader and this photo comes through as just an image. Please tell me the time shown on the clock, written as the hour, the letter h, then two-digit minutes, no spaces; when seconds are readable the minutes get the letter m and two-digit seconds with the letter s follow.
10h17
